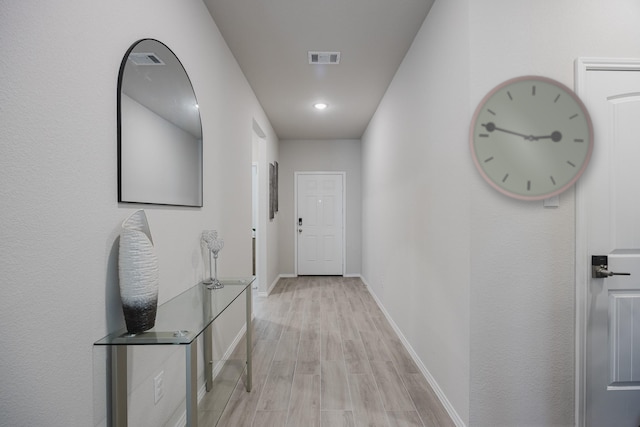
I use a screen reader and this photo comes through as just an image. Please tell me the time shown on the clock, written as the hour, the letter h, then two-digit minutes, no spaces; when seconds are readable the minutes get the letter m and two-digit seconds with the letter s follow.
2h47
